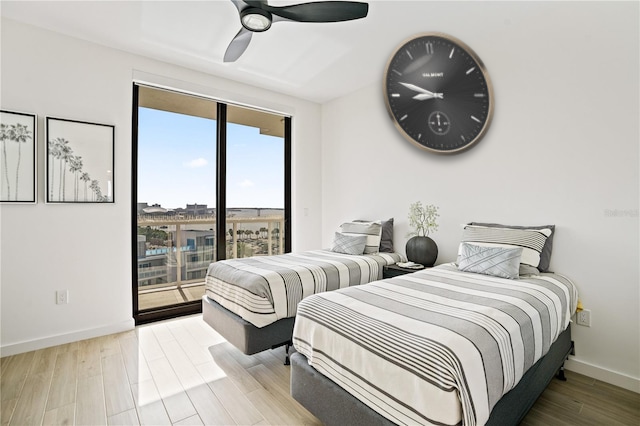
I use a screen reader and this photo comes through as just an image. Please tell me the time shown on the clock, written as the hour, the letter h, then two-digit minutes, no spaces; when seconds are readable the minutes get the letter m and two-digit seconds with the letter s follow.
8h48
